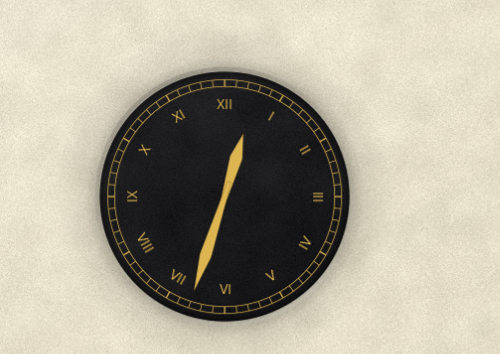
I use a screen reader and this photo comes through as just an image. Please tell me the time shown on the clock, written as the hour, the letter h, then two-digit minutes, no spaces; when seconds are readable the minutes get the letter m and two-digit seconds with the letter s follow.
12h33
